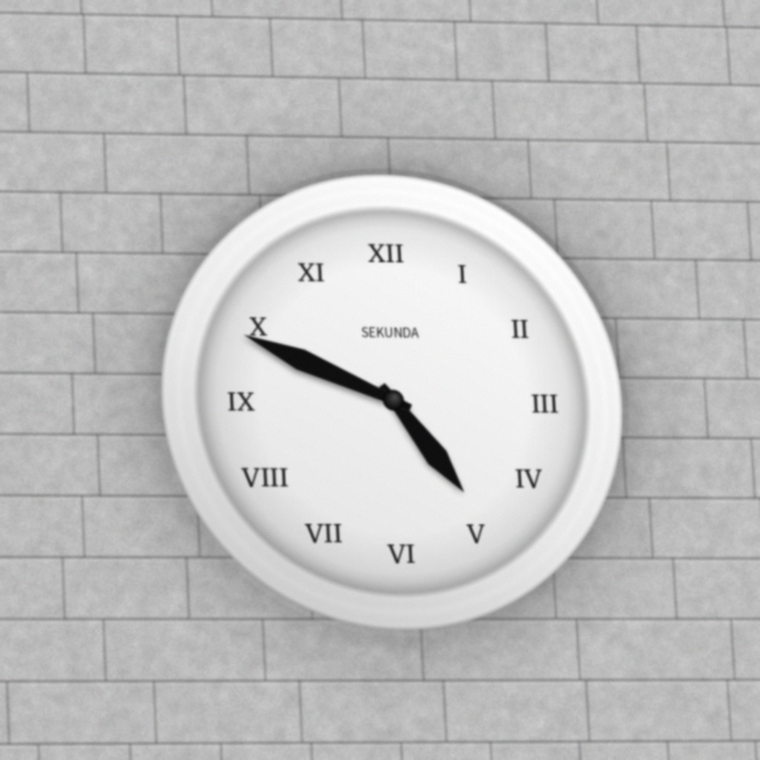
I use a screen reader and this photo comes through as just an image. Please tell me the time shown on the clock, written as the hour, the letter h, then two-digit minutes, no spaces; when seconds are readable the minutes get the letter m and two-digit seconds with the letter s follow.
4h49
